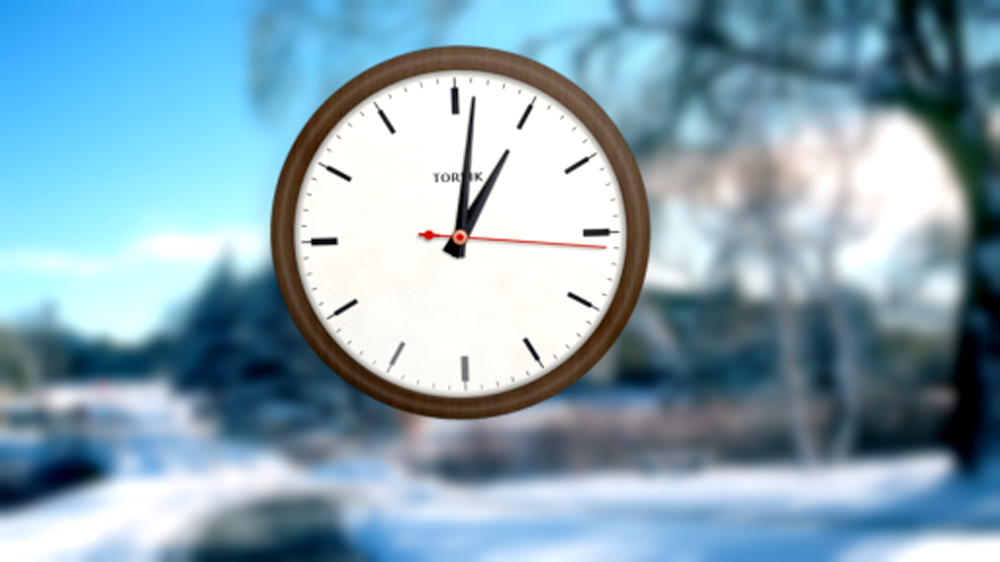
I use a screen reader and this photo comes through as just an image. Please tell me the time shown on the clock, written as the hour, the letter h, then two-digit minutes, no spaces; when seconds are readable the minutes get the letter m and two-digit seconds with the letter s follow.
1h01m16s
